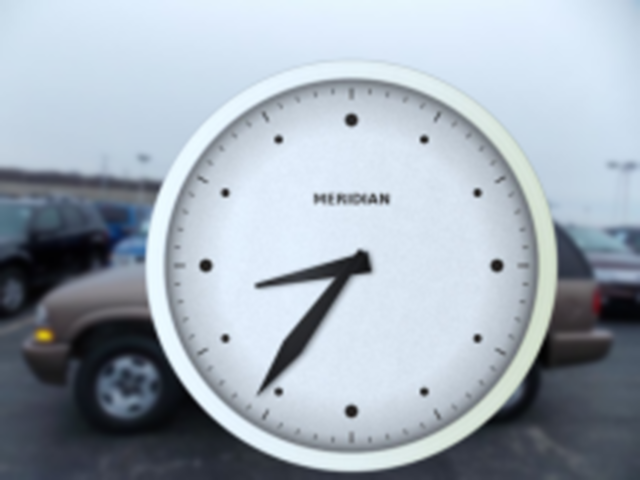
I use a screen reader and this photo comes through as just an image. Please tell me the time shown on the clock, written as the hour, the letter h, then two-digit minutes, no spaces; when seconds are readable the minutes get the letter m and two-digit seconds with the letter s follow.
8h36
